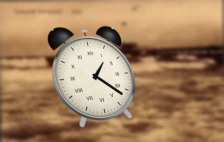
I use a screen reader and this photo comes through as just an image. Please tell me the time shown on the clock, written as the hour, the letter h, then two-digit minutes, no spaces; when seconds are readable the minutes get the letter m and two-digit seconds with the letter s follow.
1h22
